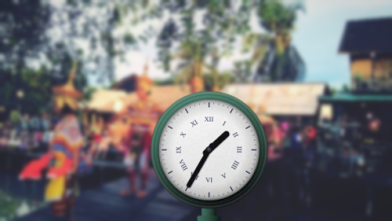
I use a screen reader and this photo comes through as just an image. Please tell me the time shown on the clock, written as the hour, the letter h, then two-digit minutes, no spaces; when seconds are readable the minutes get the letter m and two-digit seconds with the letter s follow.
1h35
